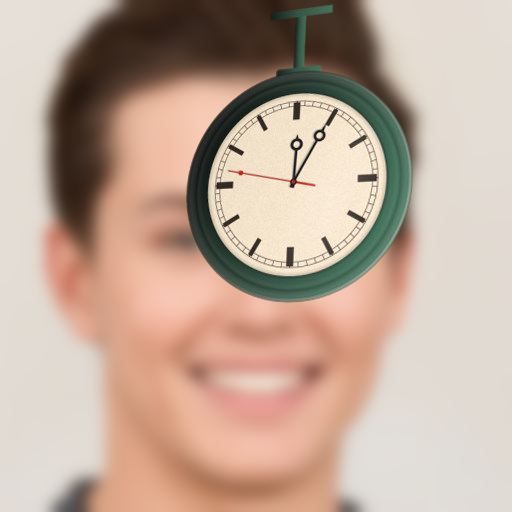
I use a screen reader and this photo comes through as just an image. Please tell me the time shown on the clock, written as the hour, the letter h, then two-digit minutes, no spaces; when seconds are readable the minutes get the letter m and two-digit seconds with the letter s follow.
12h04m47s
